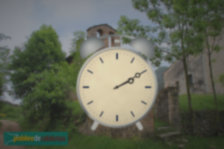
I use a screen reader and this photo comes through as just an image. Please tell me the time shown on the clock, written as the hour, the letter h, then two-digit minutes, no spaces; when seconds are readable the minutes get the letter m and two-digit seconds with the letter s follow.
2h10
